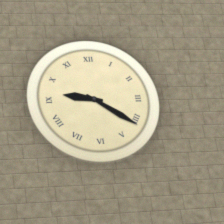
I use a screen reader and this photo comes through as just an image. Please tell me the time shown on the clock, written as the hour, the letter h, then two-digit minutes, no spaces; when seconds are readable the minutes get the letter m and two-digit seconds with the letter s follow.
9h21
